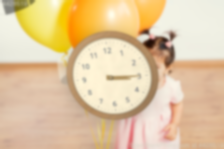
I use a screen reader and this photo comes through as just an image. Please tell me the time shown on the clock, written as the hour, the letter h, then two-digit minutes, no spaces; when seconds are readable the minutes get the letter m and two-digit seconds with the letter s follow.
3h15
